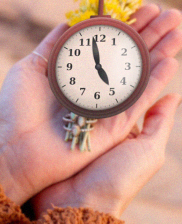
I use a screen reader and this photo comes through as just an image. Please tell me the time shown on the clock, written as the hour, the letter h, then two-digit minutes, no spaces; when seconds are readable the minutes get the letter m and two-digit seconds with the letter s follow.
4h58
